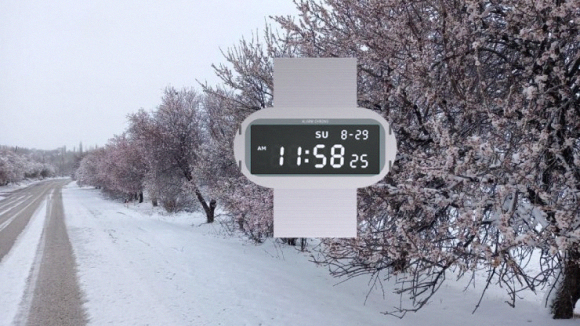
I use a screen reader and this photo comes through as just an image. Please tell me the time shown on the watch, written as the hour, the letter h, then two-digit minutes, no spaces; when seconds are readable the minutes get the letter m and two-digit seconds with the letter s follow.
11h58m25s
